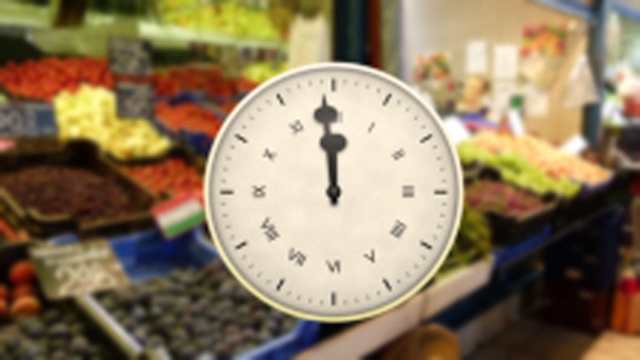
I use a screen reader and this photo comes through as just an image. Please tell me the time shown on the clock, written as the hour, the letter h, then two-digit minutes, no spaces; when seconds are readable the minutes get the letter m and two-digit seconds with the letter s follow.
11h59
